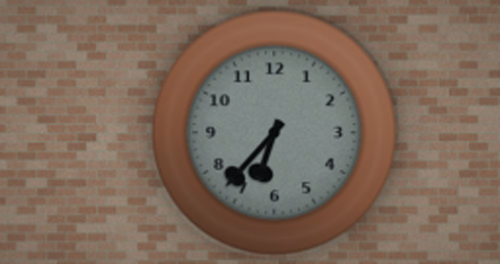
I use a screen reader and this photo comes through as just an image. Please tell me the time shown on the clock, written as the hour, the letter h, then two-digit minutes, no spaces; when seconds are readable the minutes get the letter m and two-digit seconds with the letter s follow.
6h37
